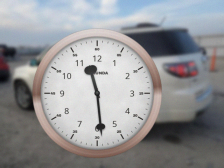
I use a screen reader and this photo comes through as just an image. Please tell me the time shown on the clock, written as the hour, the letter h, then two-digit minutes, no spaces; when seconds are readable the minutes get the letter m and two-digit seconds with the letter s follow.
11h29
